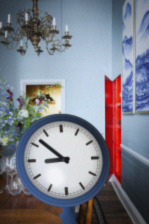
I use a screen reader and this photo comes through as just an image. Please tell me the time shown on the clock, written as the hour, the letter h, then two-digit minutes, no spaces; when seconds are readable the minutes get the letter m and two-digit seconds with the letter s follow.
8h52
